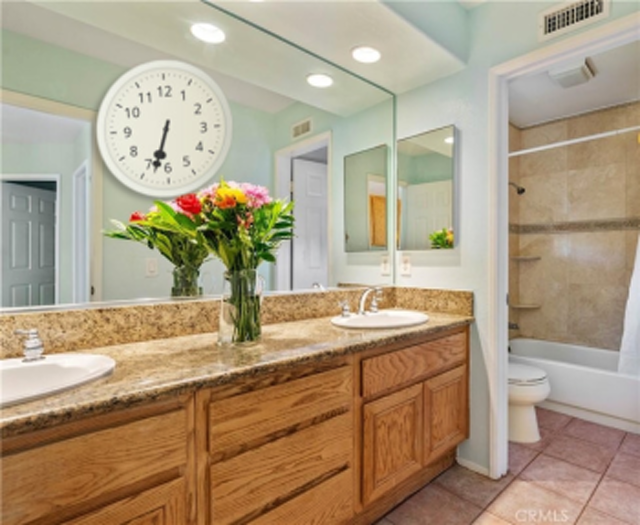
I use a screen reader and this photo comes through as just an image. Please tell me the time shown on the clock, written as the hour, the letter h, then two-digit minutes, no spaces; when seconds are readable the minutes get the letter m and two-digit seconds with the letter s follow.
6h33
